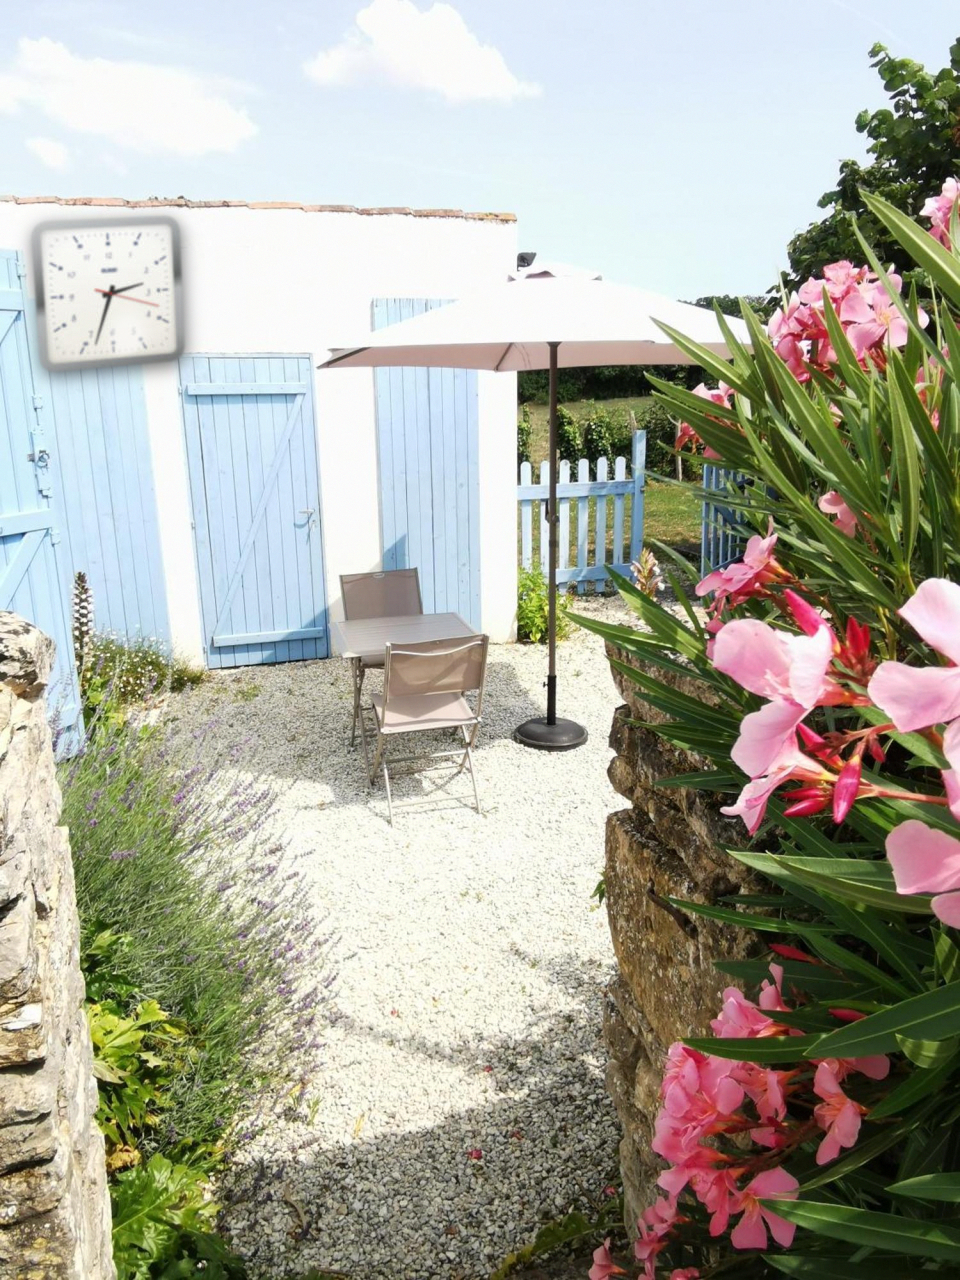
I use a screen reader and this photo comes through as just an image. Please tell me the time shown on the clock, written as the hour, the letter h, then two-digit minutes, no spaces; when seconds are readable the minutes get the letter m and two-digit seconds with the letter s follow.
2h33m18s
